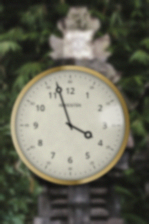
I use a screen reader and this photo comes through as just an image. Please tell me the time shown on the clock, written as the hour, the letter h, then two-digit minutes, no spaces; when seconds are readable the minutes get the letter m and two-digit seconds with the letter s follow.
3h57
